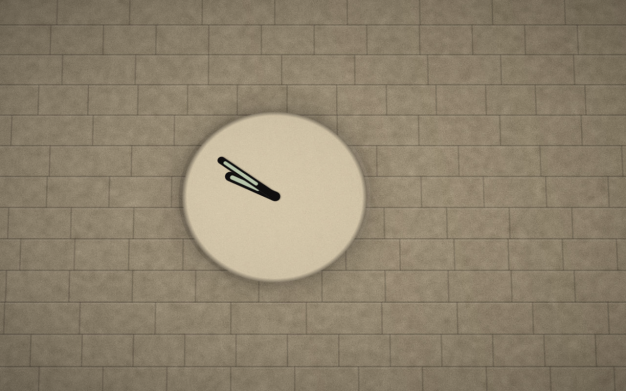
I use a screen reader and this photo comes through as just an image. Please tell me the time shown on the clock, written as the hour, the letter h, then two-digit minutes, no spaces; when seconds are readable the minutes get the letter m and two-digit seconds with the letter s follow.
9h51
